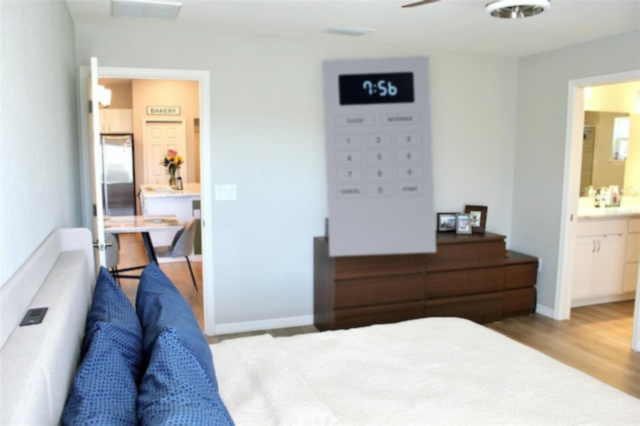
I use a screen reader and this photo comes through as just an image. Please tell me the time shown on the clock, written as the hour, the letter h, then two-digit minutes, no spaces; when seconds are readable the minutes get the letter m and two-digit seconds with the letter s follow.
7h56
